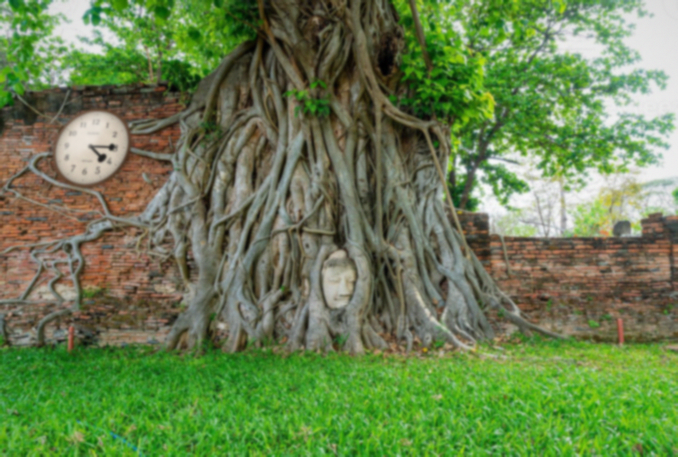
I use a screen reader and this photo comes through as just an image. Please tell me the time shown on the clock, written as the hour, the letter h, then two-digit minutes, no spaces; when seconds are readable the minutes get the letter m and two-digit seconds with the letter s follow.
4h15
